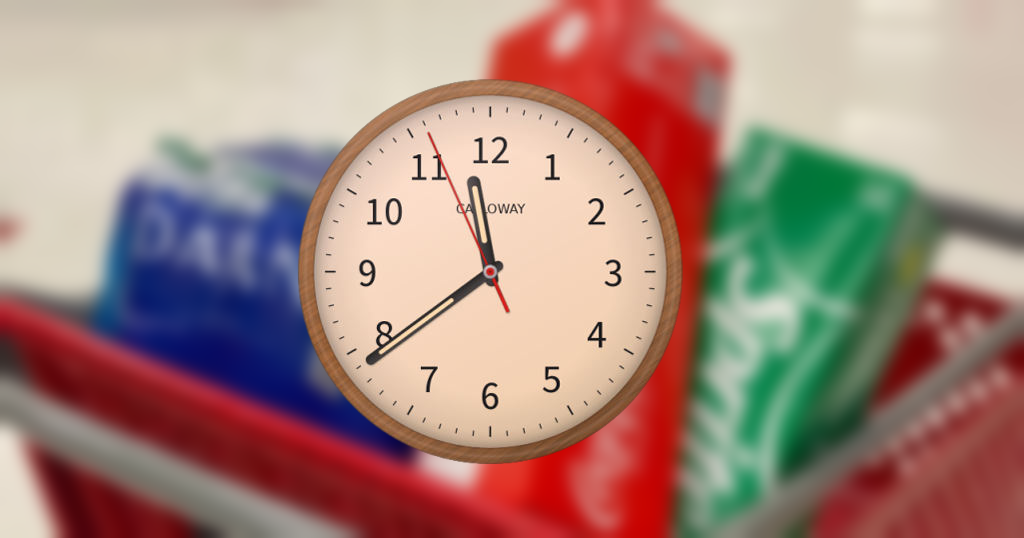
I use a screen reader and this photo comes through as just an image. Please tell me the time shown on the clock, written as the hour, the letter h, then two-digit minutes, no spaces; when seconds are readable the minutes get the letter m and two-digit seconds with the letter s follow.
11h38m56s
